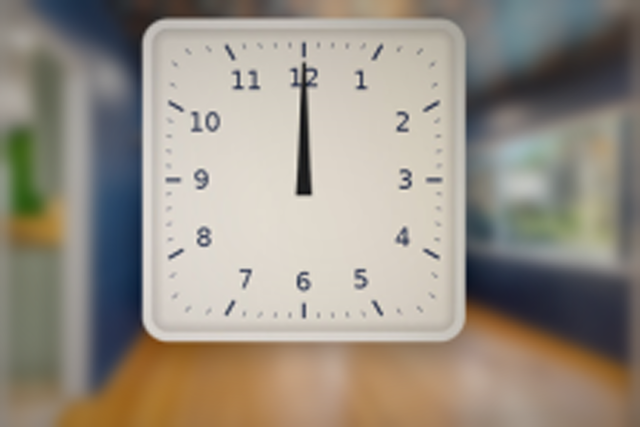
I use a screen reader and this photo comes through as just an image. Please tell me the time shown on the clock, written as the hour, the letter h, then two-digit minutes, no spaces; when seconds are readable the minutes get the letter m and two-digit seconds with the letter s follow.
12h00
